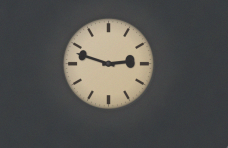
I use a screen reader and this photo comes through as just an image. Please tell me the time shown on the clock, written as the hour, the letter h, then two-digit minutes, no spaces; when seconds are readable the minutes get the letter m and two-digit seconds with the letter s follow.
2h48
